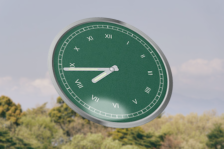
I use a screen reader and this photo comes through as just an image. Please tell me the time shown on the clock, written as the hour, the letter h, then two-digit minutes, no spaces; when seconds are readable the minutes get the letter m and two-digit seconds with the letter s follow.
7h44
